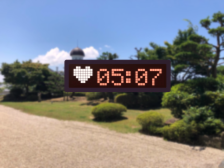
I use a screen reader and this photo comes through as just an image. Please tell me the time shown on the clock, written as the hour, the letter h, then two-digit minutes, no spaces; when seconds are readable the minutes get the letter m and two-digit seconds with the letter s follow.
5h07
